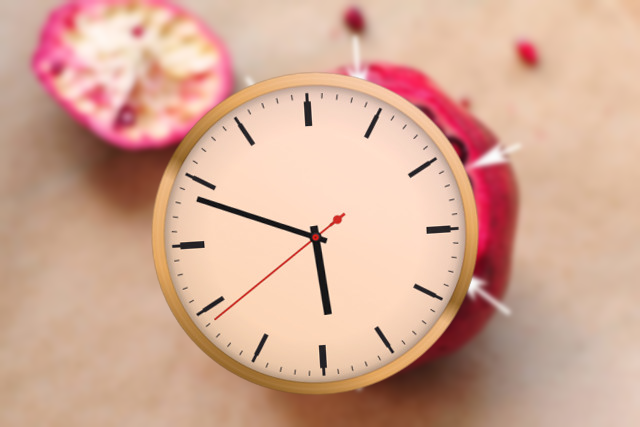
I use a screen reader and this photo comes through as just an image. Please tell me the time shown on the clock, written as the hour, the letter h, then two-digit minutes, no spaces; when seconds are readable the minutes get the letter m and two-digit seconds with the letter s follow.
5h48m39s
